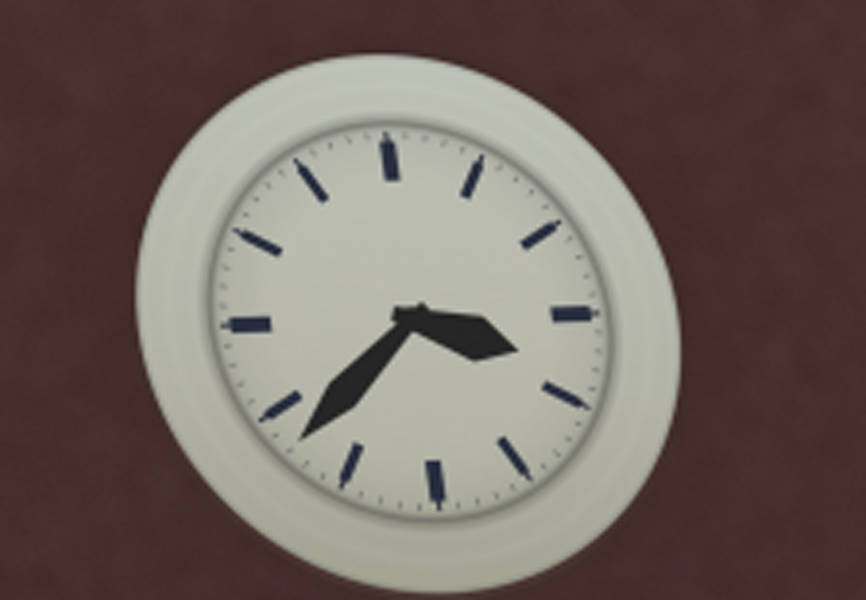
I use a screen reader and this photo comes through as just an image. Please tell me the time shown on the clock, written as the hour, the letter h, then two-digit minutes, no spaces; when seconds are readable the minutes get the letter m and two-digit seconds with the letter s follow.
3h38
